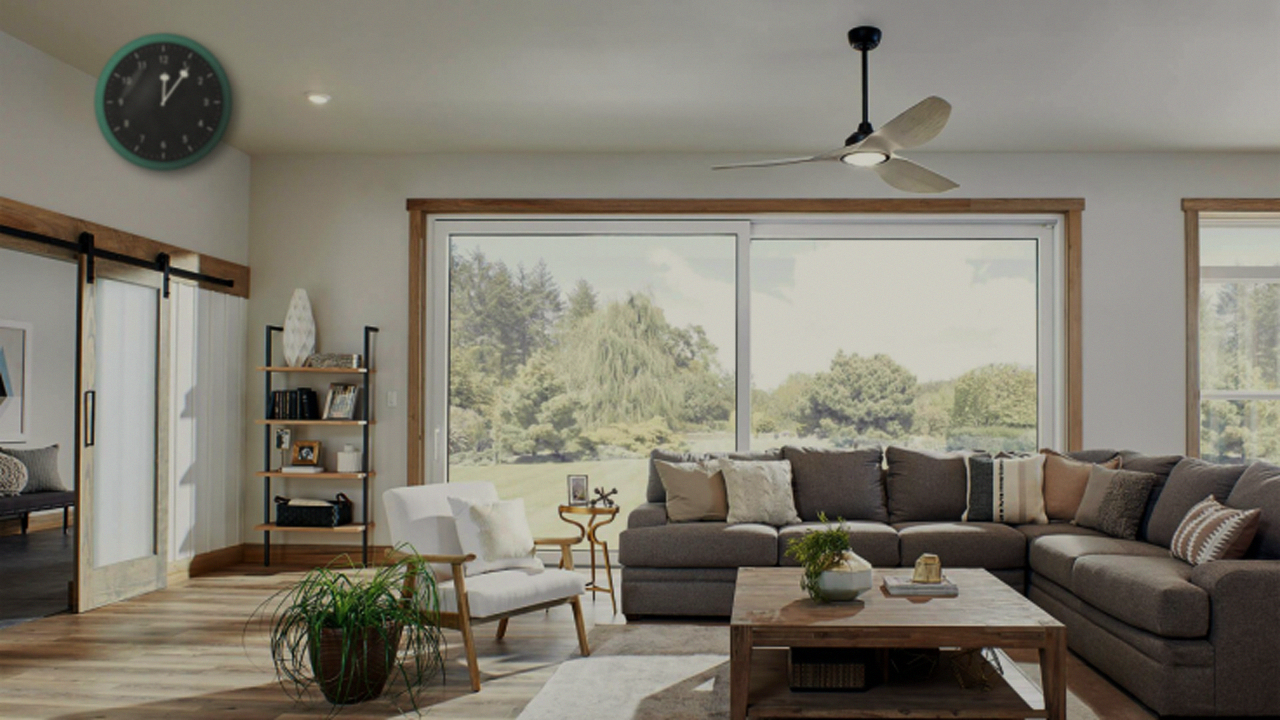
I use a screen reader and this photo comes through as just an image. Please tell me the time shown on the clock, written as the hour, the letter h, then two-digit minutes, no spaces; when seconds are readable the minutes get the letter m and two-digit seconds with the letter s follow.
12h06
